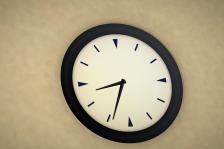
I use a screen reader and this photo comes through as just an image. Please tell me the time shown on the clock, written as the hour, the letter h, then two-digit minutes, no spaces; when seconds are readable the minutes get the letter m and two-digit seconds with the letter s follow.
8h34
